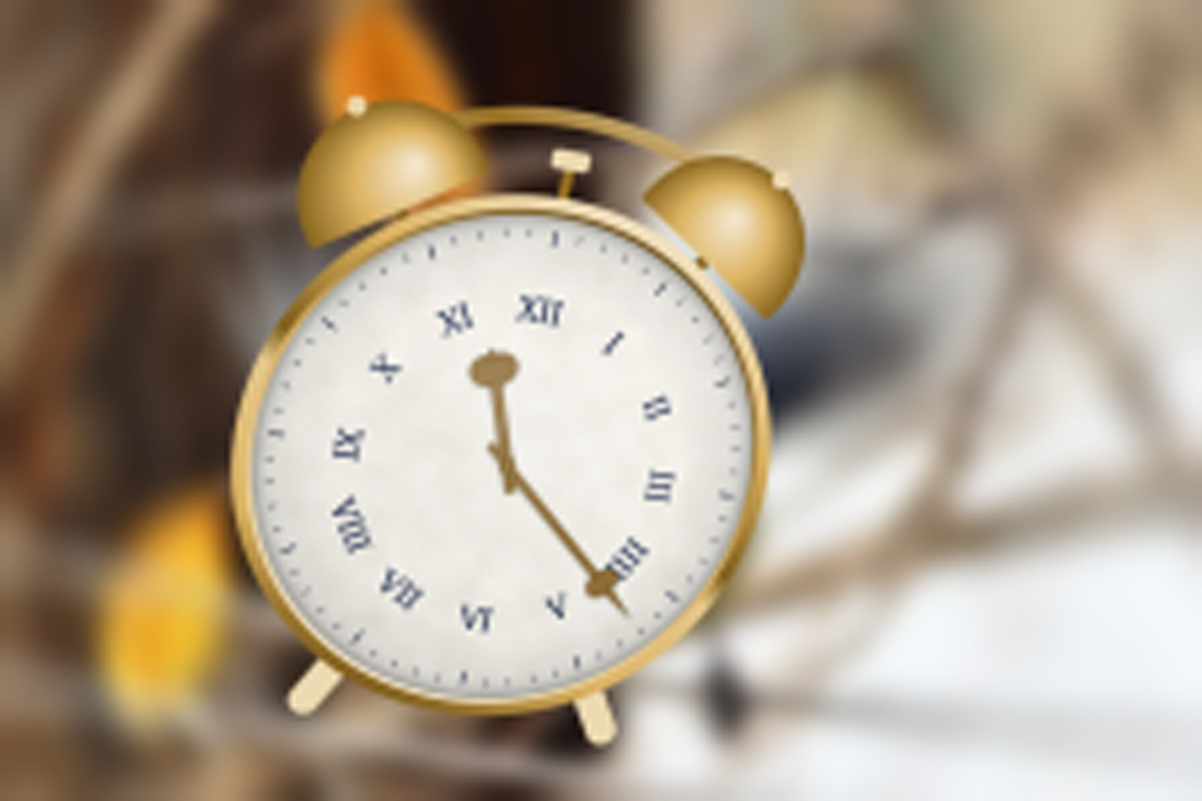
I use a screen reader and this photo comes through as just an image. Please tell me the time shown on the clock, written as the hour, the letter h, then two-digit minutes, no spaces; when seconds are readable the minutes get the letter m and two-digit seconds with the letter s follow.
11h22
